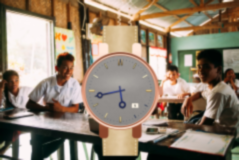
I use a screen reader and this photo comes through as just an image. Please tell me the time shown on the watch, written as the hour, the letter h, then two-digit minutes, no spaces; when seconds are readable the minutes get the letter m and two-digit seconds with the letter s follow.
5h43
